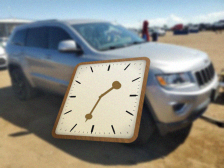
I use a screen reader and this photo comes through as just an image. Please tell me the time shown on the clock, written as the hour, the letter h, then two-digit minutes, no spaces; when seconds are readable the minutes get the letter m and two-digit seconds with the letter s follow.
1h33
